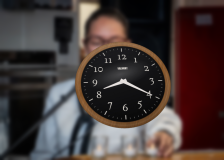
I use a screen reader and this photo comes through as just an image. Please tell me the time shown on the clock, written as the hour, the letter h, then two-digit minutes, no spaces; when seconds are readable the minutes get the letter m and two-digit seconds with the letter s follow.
8h20
